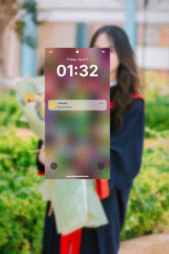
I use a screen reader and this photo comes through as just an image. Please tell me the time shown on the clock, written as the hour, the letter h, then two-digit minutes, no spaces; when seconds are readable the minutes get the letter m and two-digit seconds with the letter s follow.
1h32
